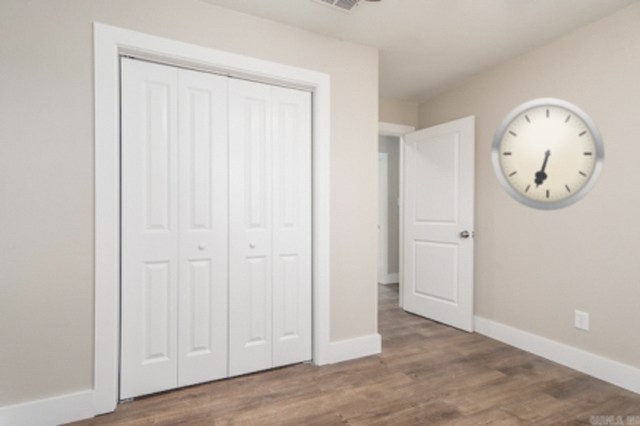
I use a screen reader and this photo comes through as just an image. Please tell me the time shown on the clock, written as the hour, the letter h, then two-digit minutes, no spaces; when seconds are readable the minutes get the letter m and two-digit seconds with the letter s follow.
6h33
